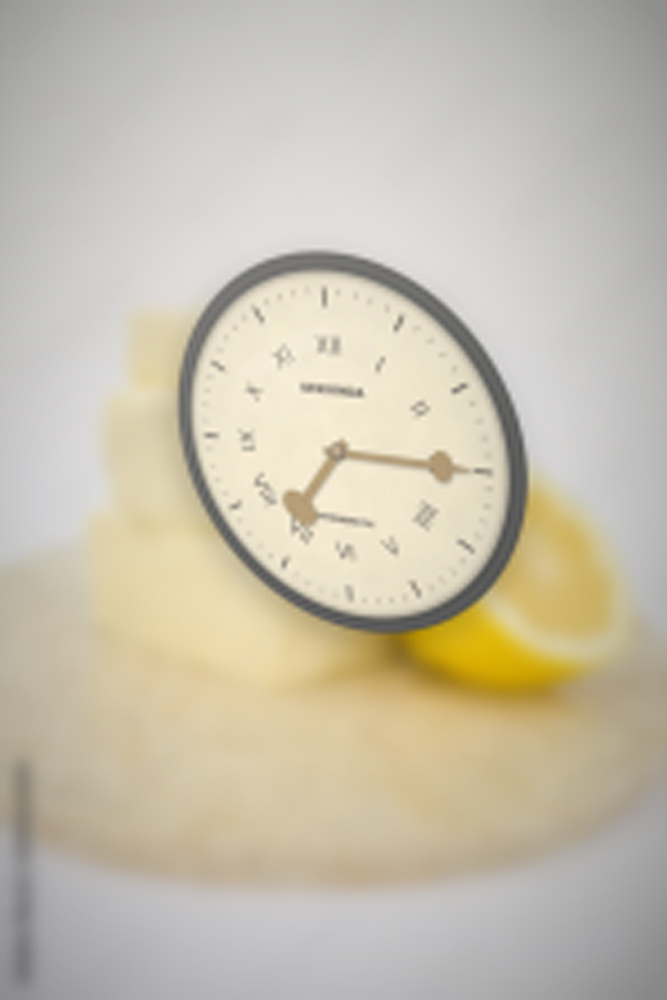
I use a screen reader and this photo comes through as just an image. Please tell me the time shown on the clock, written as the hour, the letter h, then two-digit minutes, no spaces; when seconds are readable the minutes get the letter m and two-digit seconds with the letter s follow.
7h15
